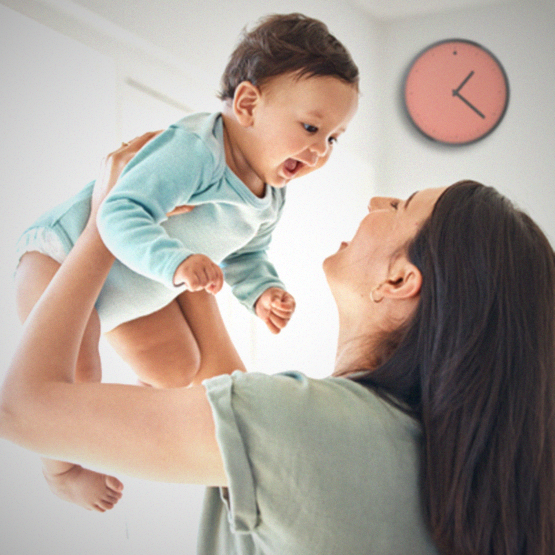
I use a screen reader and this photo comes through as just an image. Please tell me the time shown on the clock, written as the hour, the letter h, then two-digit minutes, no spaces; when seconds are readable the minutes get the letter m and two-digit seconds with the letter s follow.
1h22
